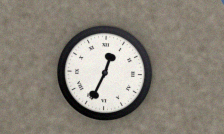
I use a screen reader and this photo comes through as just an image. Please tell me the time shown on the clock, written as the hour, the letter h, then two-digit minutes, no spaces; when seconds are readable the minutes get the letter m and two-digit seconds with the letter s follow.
12h34
